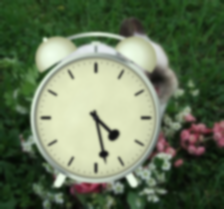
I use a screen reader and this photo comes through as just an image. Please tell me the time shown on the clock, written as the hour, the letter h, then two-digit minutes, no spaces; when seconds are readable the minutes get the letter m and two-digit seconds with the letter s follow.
4h28
